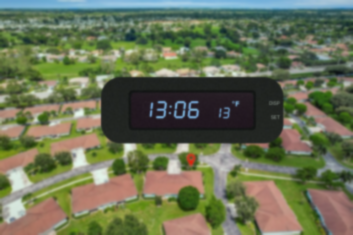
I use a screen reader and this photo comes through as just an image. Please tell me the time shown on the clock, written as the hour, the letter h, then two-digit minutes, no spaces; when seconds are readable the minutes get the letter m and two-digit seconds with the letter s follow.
13h06
